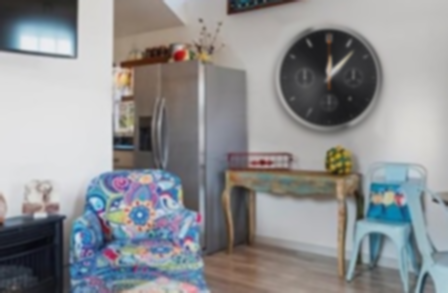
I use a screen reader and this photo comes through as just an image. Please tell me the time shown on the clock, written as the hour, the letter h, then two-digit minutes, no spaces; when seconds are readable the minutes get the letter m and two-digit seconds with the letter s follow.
12h07
